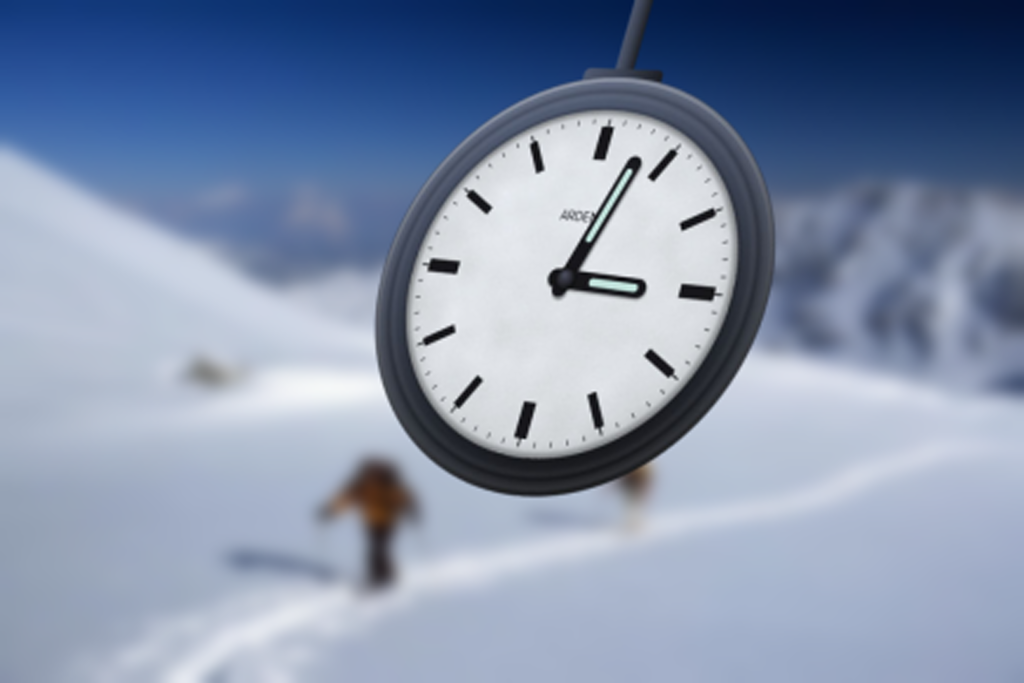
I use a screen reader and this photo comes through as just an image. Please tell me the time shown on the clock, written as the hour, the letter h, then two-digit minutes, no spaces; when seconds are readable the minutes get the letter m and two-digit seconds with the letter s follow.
3h03
